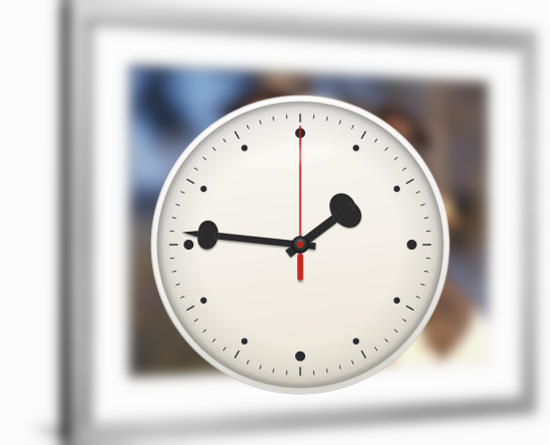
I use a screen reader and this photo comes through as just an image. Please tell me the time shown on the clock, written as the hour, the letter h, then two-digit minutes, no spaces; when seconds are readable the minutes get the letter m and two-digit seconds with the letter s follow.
1h46m00s
